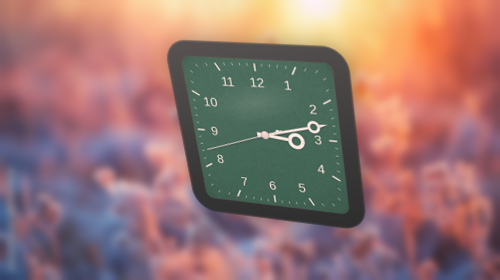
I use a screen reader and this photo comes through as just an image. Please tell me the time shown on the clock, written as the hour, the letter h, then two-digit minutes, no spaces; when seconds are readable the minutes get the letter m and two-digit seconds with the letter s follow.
3h12m42s
